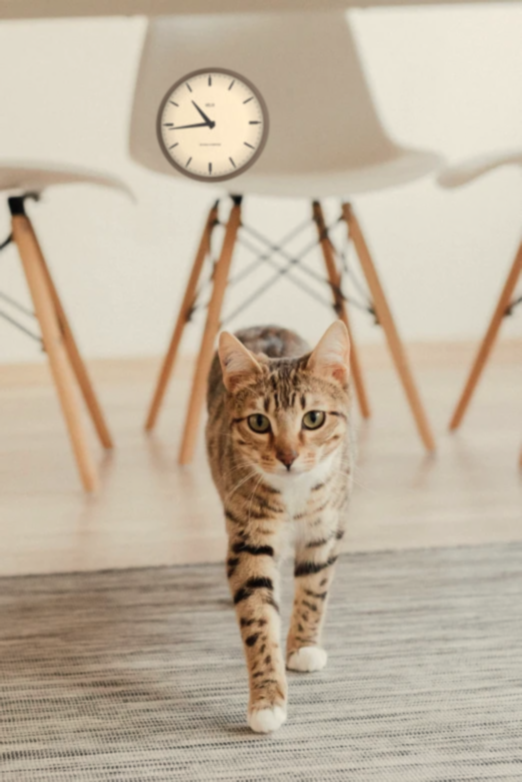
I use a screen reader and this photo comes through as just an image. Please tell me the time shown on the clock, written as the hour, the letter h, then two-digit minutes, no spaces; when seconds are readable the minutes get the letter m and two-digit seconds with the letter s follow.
10h44
